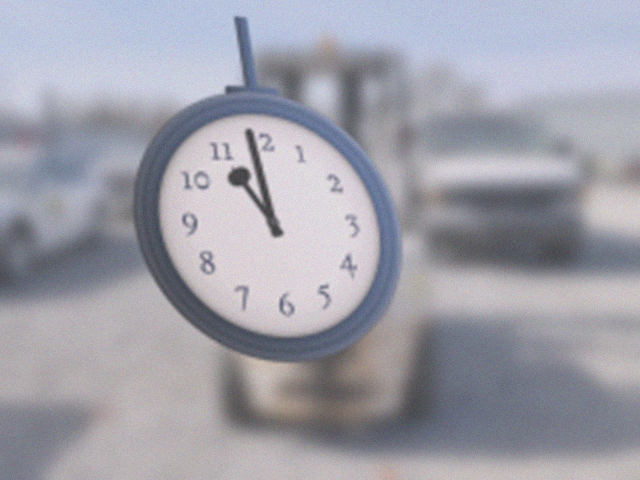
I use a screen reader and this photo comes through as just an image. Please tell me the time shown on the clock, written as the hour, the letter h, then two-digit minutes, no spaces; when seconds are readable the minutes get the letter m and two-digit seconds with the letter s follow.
10h59
